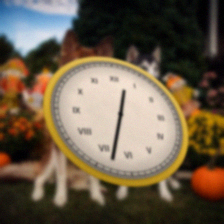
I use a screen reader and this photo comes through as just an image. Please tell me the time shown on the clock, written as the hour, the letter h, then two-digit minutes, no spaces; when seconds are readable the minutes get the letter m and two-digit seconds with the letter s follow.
12h33
